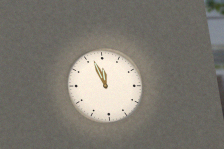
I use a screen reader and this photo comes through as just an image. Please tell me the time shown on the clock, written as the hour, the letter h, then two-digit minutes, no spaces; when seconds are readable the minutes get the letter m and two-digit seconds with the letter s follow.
11h57
